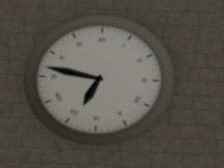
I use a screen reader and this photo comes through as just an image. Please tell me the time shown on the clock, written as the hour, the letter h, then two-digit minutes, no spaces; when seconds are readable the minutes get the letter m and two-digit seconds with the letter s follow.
6h47
